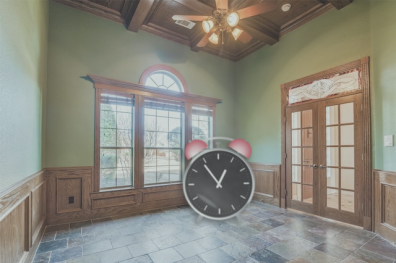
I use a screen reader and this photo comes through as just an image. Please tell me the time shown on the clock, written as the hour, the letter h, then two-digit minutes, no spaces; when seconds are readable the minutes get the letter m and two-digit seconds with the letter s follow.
12h54
